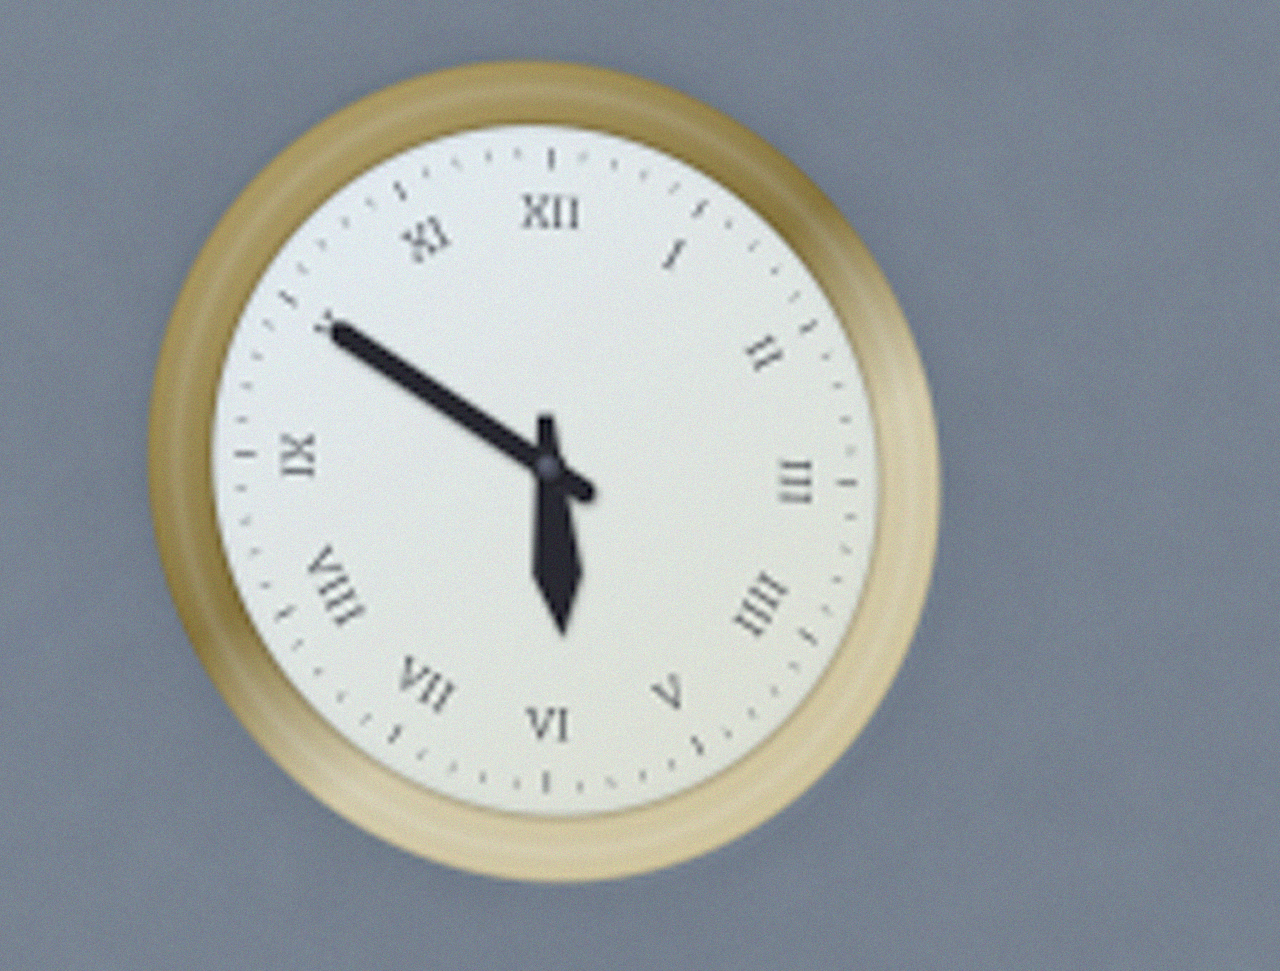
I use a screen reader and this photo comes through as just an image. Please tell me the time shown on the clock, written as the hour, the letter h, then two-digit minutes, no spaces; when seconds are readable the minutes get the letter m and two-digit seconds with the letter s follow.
5h50
